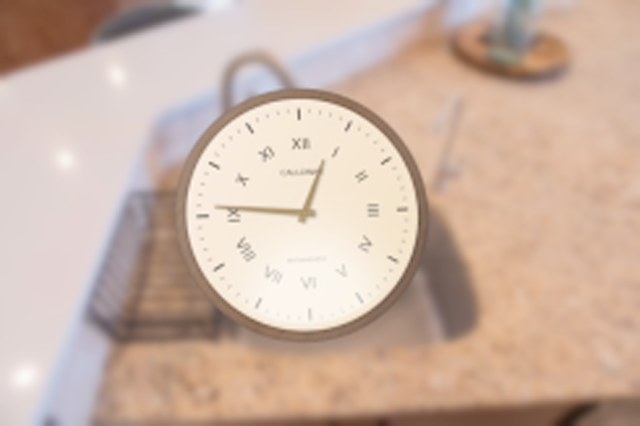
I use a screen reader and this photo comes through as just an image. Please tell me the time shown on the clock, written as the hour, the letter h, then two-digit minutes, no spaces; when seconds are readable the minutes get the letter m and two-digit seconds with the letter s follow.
12h46
